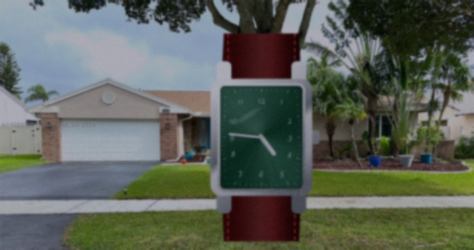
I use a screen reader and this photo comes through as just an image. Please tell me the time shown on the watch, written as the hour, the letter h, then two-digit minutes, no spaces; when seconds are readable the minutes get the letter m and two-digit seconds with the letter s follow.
4h46
